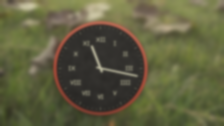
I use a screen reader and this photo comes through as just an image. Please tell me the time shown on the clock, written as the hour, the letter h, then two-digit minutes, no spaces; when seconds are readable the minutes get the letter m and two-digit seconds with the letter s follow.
11h17
